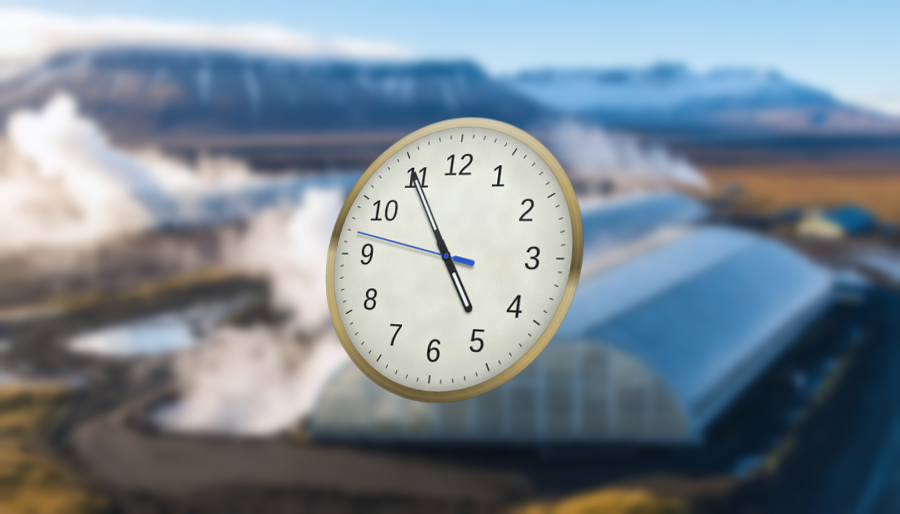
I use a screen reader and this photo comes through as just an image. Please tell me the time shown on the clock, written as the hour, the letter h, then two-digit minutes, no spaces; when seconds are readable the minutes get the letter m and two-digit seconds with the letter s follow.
4h54m47s
